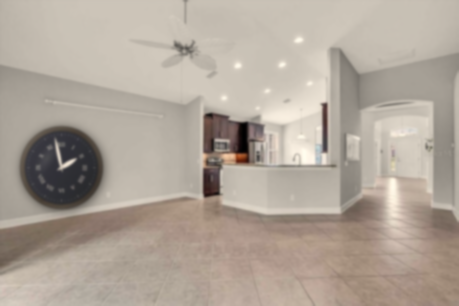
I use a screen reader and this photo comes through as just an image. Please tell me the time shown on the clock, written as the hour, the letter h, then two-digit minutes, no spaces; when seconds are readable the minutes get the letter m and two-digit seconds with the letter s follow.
1h58
